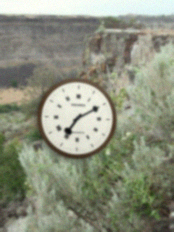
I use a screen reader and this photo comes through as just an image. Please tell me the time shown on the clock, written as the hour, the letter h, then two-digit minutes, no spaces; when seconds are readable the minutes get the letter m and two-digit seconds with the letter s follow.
7h10
